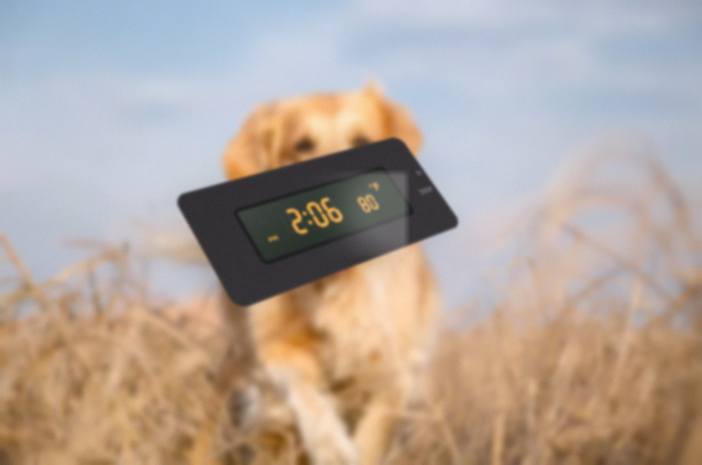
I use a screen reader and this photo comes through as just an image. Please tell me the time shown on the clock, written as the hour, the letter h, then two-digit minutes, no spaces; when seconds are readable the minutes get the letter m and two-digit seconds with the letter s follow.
2h06
